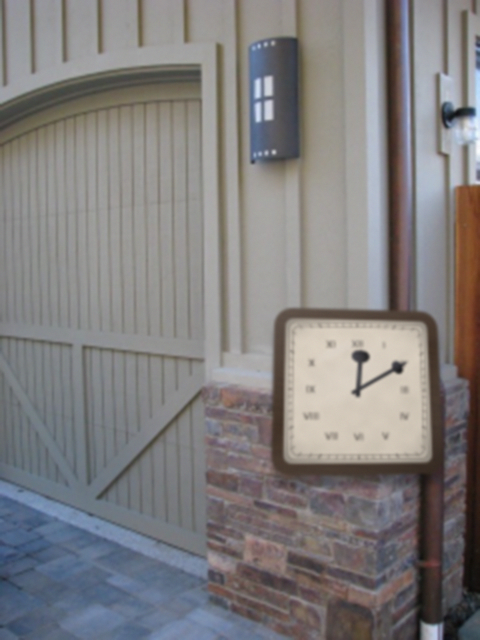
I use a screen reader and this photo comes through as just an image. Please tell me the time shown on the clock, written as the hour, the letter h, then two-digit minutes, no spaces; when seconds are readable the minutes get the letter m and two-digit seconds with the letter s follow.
12h10
